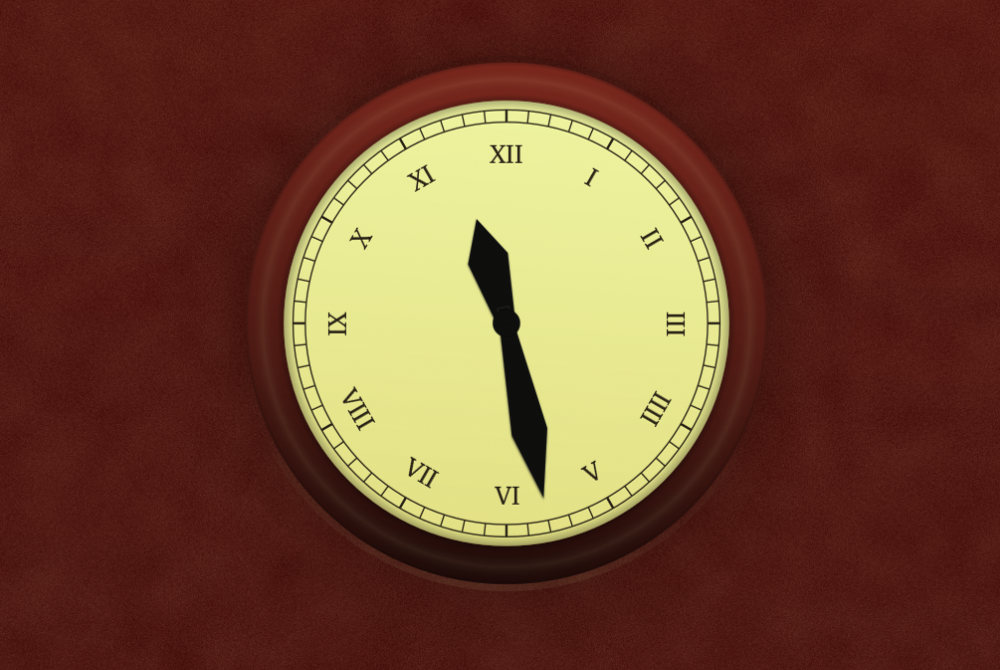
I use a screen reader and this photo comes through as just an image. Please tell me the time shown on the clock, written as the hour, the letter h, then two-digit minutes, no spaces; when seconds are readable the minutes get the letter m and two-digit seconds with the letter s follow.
11h28
